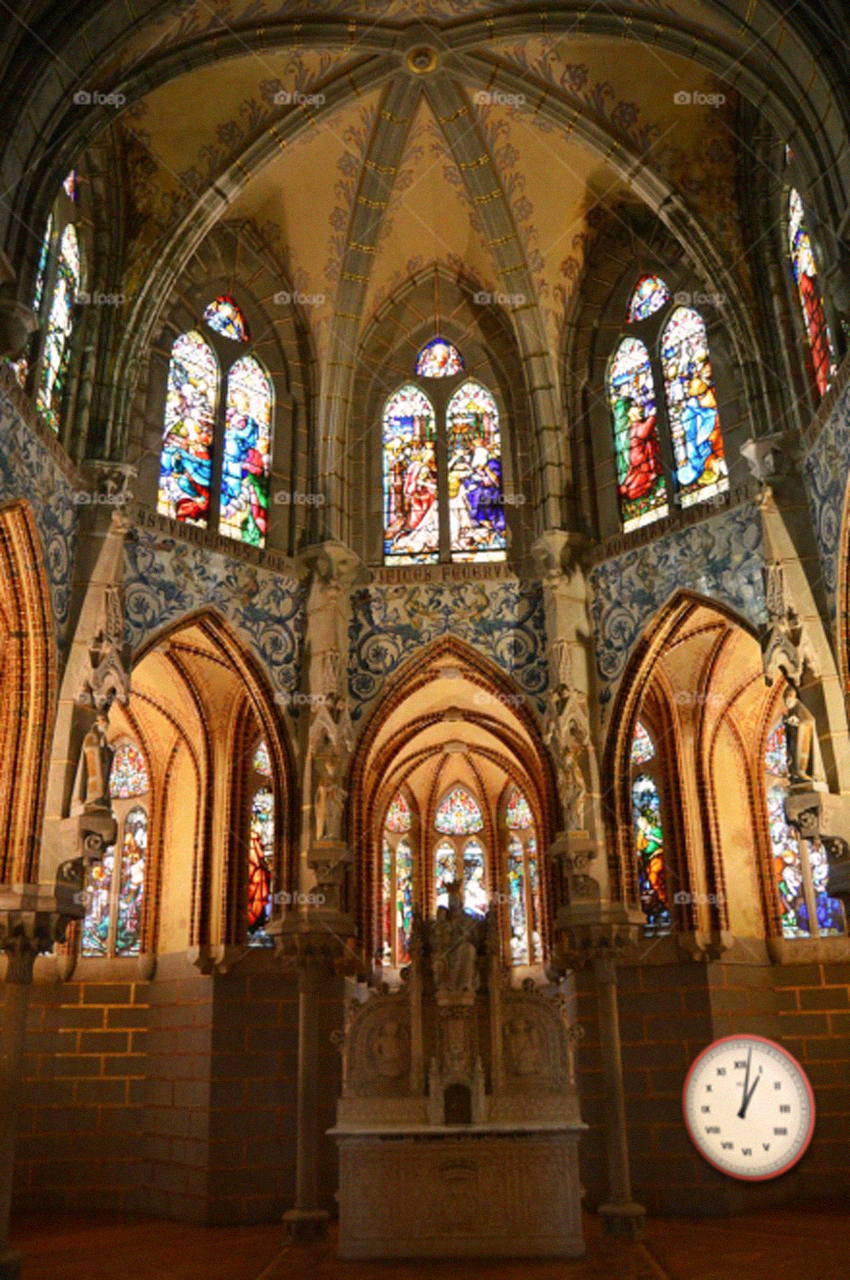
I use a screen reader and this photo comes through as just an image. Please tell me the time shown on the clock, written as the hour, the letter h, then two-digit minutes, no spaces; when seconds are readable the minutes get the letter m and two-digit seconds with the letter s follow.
1h02
